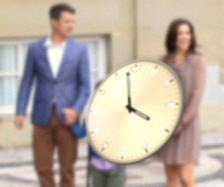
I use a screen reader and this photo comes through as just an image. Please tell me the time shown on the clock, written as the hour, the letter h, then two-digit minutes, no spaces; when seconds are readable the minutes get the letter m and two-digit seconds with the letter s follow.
3h58
